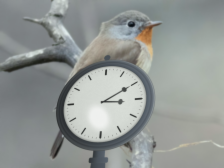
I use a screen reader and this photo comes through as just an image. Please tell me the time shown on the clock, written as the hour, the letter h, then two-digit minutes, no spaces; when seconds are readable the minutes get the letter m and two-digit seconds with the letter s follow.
3h10
